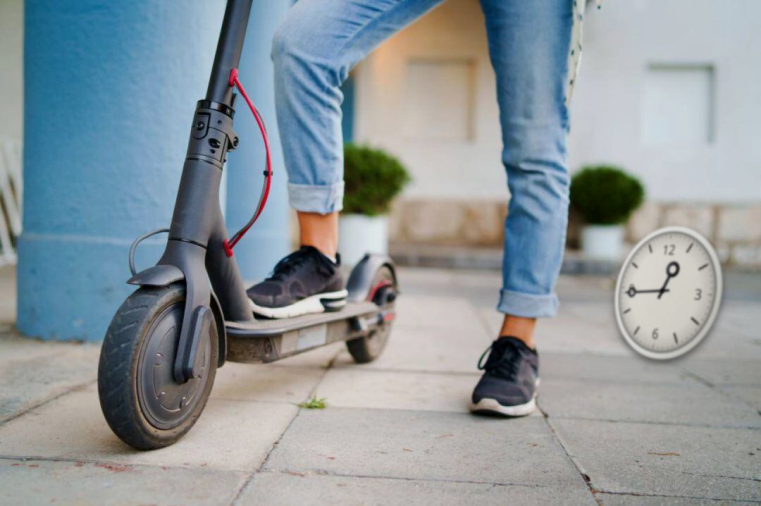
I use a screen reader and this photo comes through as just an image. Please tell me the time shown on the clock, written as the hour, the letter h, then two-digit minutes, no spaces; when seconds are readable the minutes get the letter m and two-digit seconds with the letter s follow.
12h44
